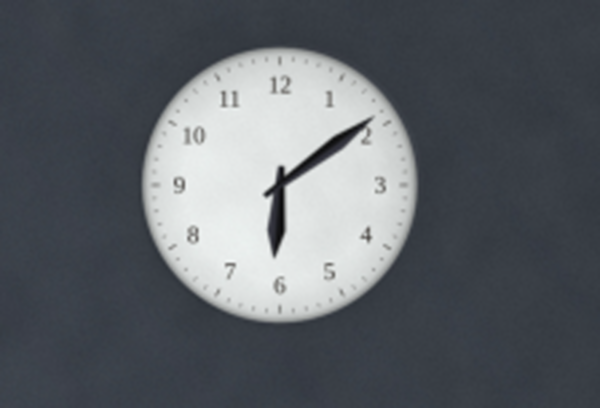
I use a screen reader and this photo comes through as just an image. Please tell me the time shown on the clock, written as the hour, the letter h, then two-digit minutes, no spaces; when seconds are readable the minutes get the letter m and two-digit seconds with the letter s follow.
6h09
